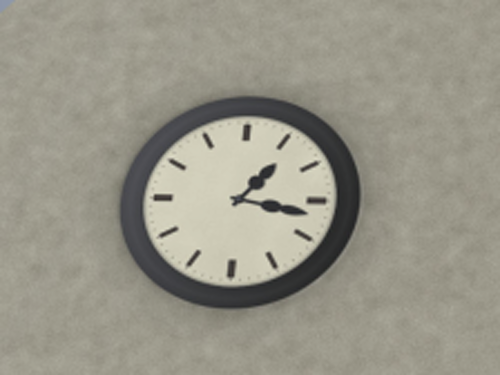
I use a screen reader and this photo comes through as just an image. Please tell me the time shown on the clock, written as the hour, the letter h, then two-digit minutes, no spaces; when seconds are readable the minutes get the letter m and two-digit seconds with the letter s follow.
1h17
